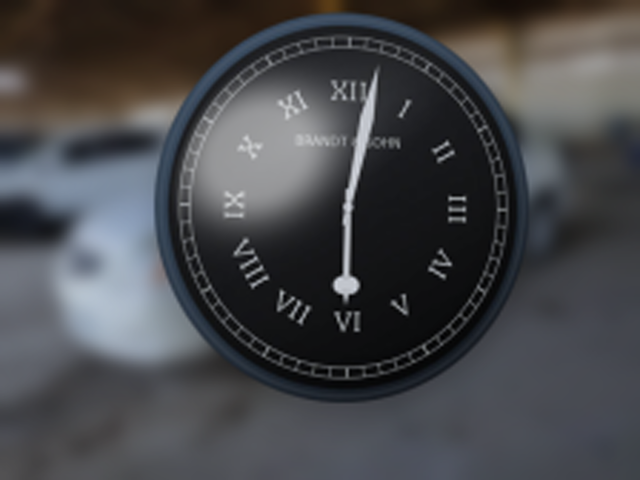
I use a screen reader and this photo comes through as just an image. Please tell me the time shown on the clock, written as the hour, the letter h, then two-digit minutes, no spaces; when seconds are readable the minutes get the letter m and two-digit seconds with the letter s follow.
6h02
